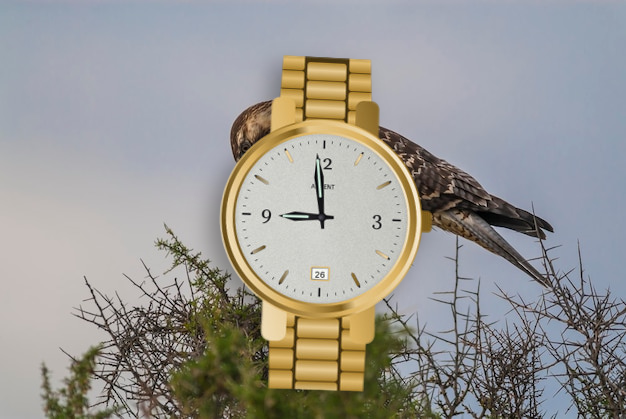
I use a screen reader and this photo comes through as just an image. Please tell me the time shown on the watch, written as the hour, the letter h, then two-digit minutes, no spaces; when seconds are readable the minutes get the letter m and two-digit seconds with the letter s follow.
8h59
